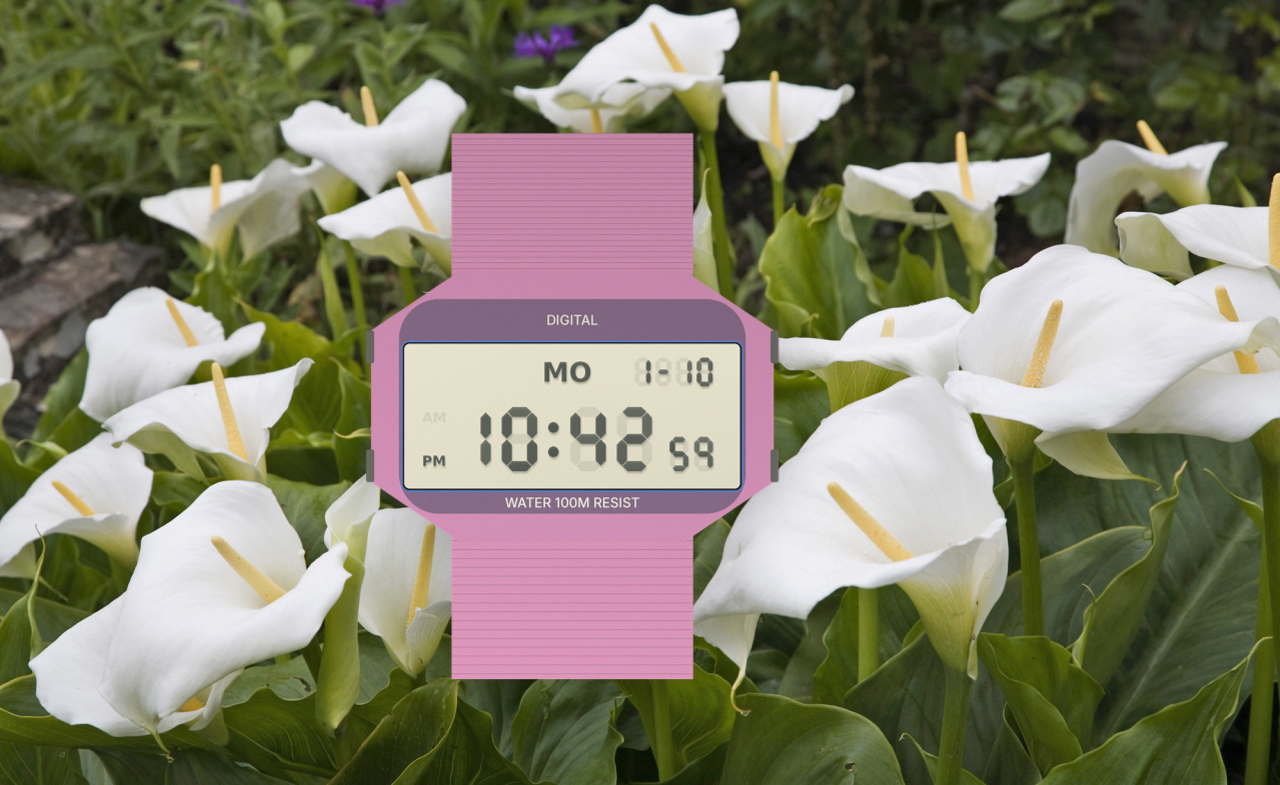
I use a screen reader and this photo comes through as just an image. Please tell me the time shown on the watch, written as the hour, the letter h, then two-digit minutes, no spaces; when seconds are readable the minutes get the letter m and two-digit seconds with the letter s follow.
10h42m59s
